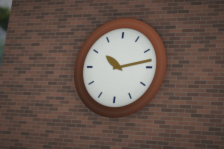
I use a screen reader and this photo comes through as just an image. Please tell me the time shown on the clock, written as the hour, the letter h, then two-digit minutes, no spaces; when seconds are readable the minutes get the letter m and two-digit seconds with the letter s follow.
10h13
